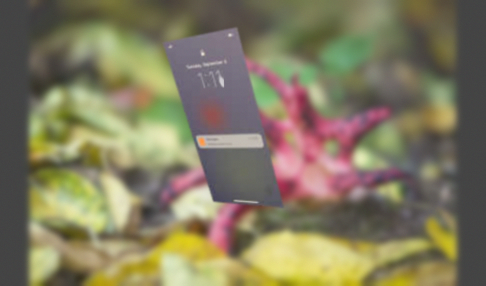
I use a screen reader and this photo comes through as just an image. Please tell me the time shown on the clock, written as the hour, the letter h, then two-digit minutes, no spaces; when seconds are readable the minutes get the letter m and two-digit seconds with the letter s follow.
1h11
